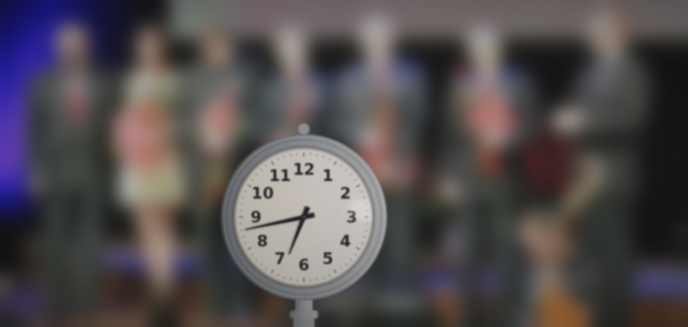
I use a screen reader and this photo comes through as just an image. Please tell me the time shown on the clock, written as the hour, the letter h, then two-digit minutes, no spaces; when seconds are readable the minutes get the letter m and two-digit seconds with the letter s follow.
6h43
